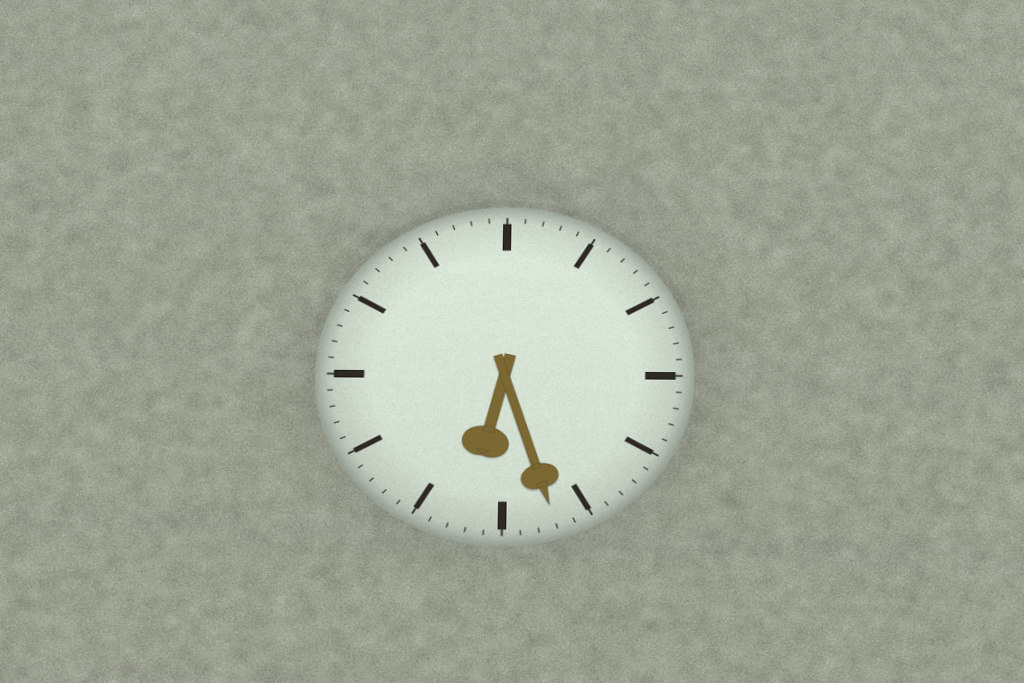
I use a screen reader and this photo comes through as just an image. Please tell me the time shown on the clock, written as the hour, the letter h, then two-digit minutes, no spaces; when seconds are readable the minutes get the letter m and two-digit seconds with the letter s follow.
6h27
